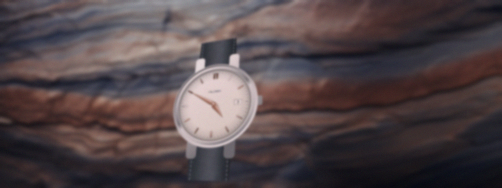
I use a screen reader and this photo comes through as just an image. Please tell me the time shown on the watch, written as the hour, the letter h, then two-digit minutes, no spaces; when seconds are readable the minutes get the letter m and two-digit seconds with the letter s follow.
4h50
